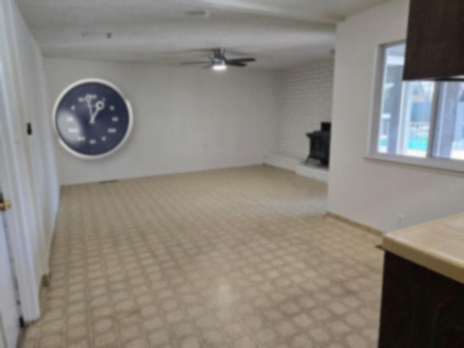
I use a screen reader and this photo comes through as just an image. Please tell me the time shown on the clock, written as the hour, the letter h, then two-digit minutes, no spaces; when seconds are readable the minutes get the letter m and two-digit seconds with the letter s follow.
12h58
